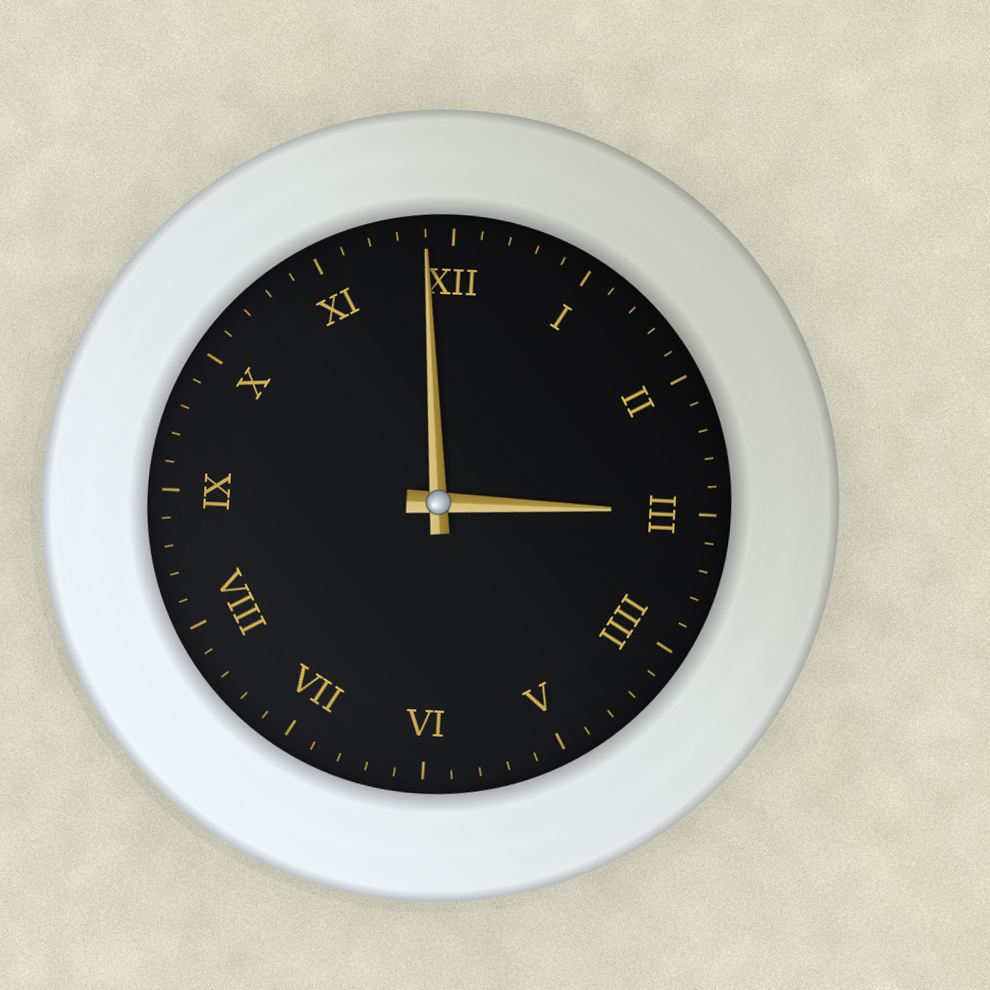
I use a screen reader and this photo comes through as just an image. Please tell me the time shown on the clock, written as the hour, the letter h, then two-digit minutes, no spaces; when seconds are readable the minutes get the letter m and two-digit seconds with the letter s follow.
2h59
